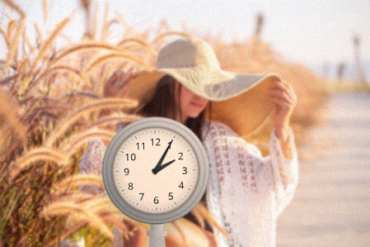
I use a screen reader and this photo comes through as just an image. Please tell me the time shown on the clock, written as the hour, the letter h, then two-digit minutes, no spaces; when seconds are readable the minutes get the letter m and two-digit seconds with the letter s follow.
2h05
